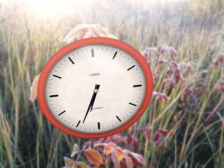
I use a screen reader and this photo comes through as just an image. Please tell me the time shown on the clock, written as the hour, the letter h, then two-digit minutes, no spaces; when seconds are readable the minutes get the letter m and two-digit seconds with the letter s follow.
6h34
